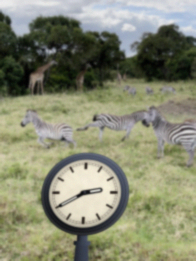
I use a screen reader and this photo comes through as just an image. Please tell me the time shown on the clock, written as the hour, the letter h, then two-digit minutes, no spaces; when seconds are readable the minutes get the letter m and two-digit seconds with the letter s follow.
2h40
